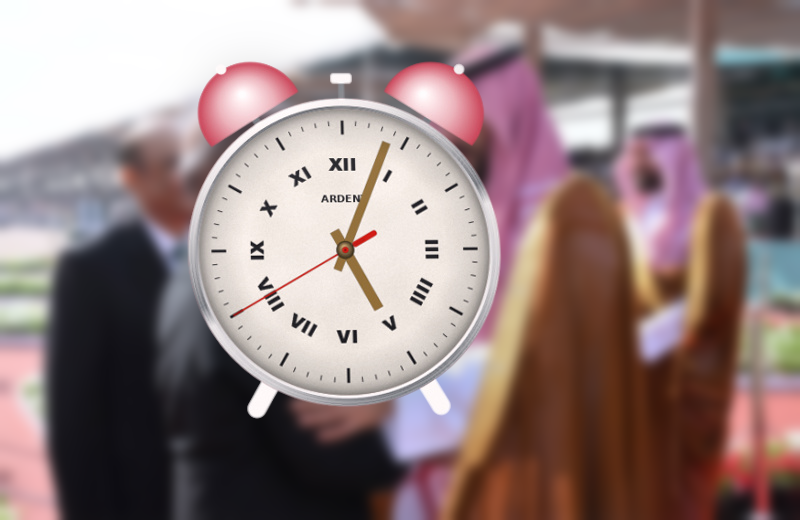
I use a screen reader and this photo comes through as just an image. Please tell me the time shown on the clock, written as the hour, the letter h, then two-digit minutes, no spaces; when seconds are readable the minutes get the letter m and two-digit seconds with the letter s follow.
5h03m40s
